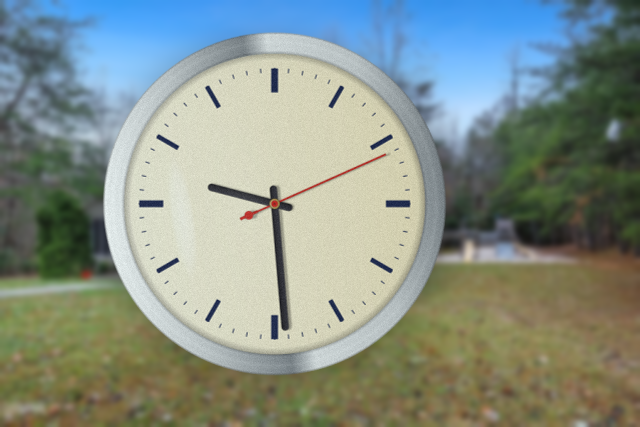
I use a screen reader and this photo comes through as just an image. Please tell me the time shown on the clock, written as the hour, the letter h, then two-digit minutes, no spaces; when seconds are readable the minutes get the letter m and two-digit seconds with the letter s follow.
9h29m11s
